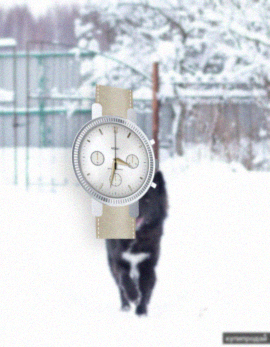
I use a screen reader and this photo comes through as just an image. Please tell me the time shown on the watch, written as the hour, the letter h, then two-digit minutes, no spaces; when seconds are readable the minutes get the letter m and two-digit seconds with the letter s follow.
3h32
